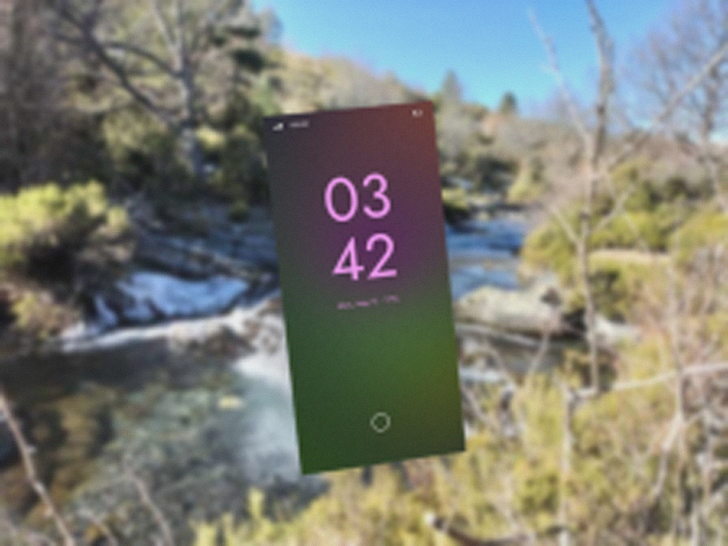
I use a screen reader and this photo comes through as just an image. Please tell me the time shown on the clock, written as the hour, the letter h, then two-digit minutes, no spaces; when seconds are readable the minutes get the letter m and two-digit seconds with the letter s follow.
3h42
